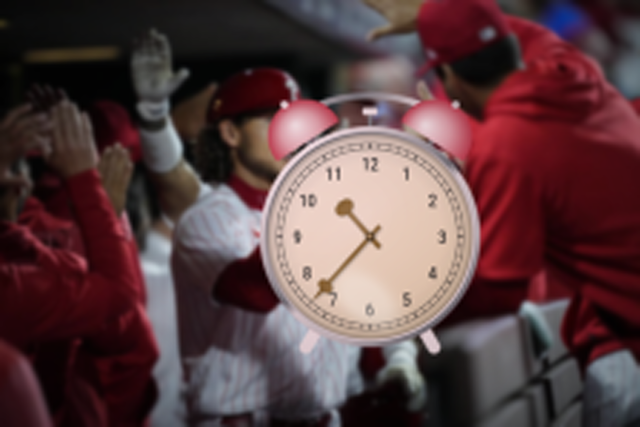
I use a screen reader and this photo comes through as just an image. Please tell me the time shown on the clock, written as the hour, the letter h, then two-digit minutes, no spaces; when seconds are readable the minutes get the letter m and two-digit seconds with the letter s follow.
10h37
